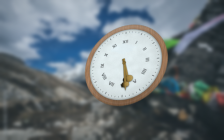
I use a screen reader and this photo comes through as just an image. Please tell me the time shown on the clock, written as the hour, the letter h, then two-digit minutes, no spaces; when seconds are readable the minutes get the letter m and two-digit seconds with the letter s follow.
5h29
